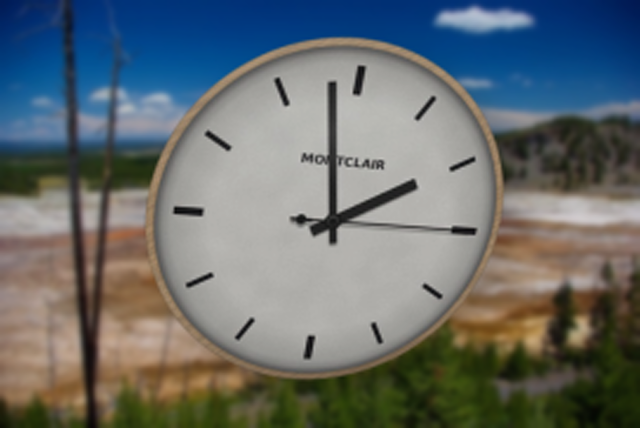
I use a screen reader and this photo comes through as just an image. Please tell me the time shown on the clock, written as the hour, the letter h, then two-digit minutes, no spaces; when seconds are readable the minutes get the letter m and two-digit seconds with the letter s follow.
1h58m15s
